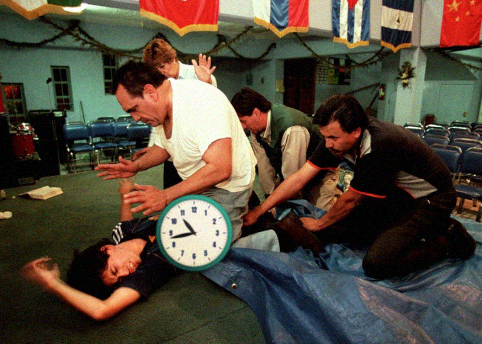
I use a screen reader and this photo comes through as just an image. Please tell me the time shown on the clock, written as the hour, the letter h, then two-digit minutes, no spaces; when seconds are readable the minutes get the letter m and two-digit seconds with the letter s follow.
10h43
